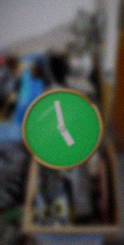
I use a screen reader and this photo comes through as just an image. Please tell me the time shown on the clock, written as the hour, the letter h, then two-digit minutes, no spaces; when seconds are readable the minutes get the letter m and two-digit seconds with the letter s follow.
4h58
